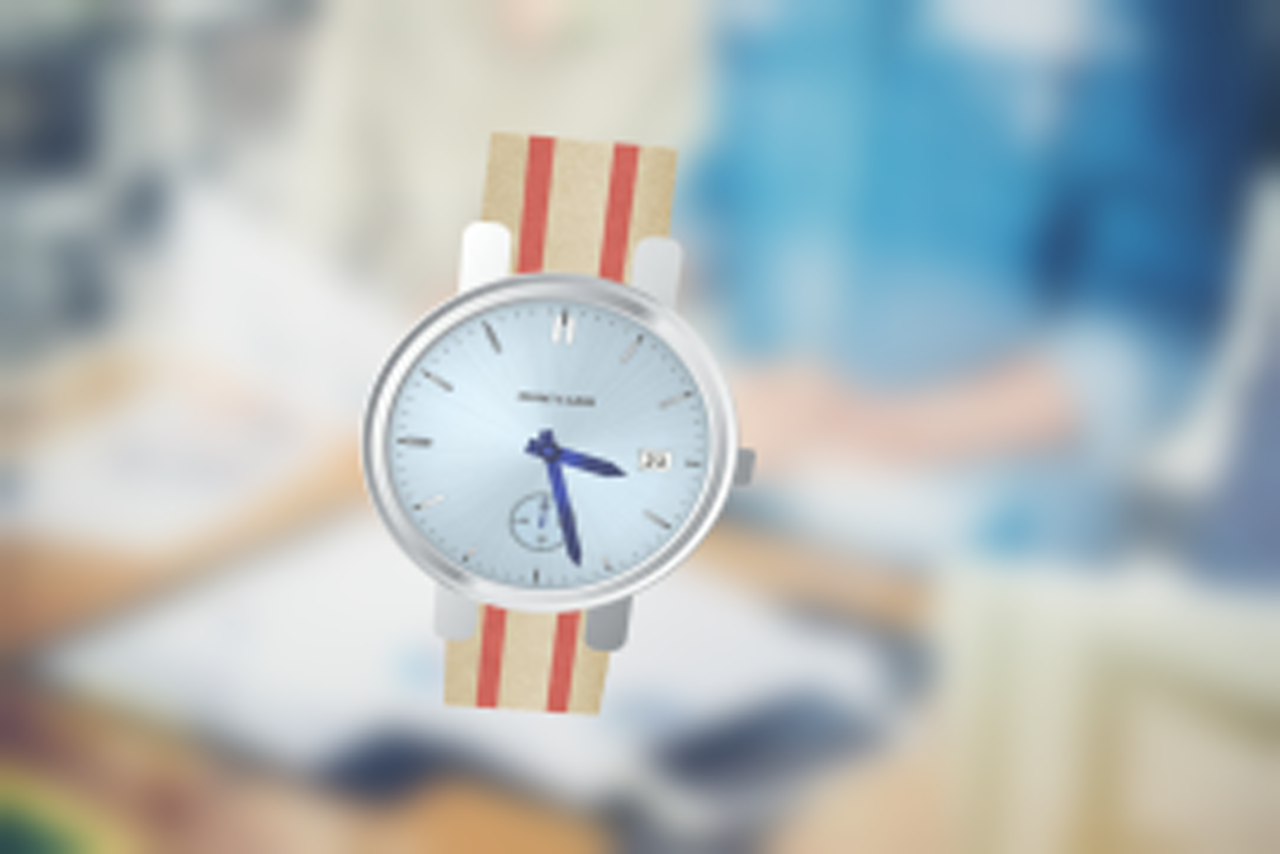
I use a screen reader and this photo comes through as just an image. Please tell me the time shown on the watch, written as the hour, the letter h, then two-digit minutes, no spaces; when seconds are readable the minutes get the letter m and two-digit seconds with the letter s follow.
3h27
